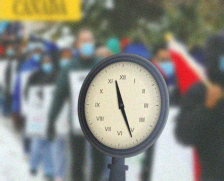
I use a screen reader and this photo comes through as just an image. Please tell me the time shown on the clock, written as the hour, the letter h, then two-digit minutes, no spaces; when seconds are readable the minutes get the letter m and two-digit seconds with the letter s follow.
11h26
